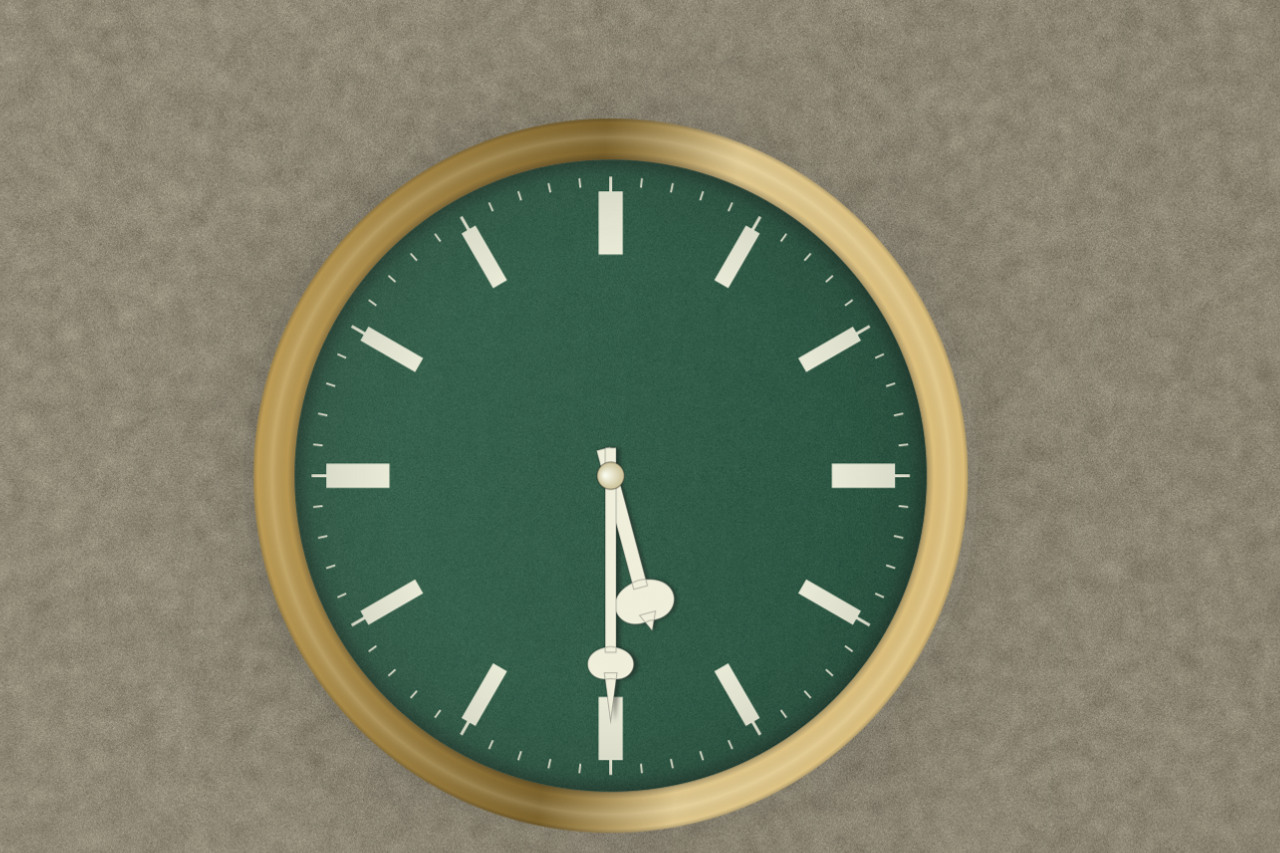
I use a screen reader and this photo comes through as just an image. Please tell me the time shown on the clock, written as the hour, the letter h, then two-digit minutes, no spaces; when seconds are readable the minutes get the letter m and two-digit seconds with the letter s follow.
5h30
